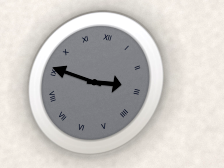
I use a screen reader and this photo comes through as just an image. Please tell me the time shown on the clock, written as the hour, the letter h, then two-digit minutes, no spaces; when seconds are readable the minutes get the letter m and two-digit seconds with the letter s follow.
2h46
